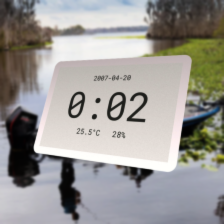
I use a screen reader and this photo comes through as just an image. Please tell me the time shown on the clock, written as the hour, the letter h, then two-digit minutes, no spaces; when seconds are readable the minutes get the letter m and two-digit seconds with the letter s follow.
0h02
